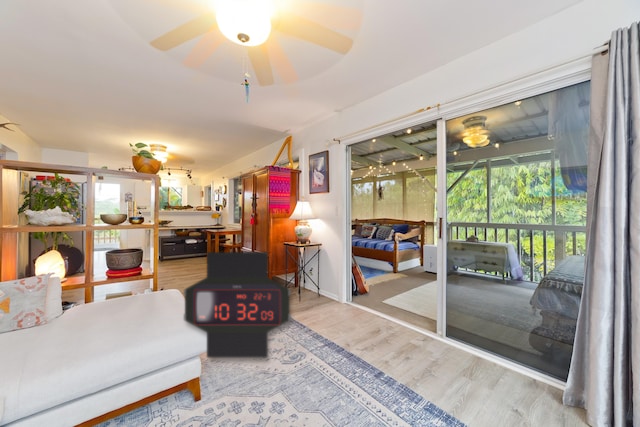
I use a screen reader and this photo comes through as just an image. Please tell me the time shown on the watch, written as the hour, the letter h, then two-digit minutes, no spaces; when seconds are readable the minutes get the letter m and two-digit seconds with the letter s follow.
10h32
